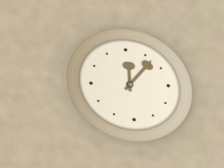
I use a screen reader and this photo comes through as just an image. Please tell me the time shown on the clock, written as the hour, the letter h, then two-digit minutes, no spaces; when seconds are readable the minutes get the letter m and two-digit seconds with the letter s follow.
12h07
